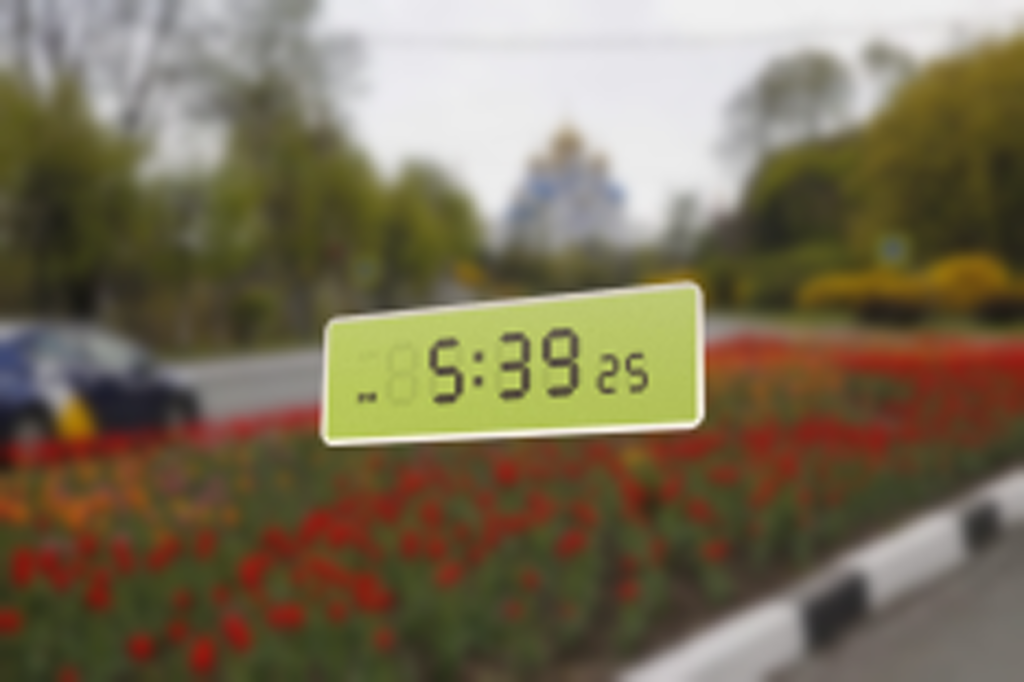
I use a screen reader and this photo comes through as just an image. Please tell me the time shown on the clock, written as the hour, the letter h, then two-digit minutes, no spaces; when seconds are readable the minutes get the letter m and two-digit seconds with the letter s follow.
5h39m25s
